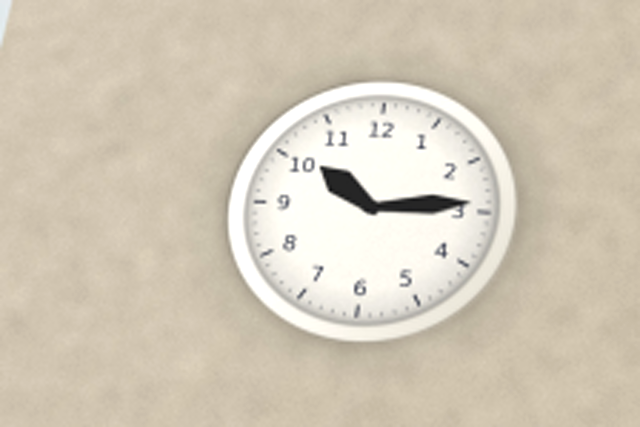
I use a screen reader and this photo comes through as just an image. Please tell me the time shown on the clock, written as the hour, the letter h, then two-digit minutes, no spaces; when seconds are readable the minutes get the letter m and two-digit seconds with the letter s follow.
10h14
